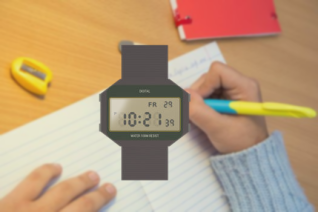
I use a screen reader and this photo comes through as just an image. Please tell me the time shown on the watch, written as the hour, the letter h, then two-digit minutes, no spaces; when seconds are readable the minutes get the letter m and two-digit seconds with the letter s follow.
10h21m39s
